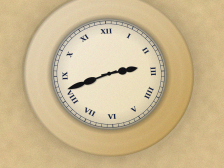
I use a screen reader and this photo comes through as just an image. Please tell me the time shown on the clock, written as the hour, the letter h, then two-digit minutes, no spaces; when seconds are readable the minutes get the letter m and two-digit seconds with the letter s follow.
2h42
